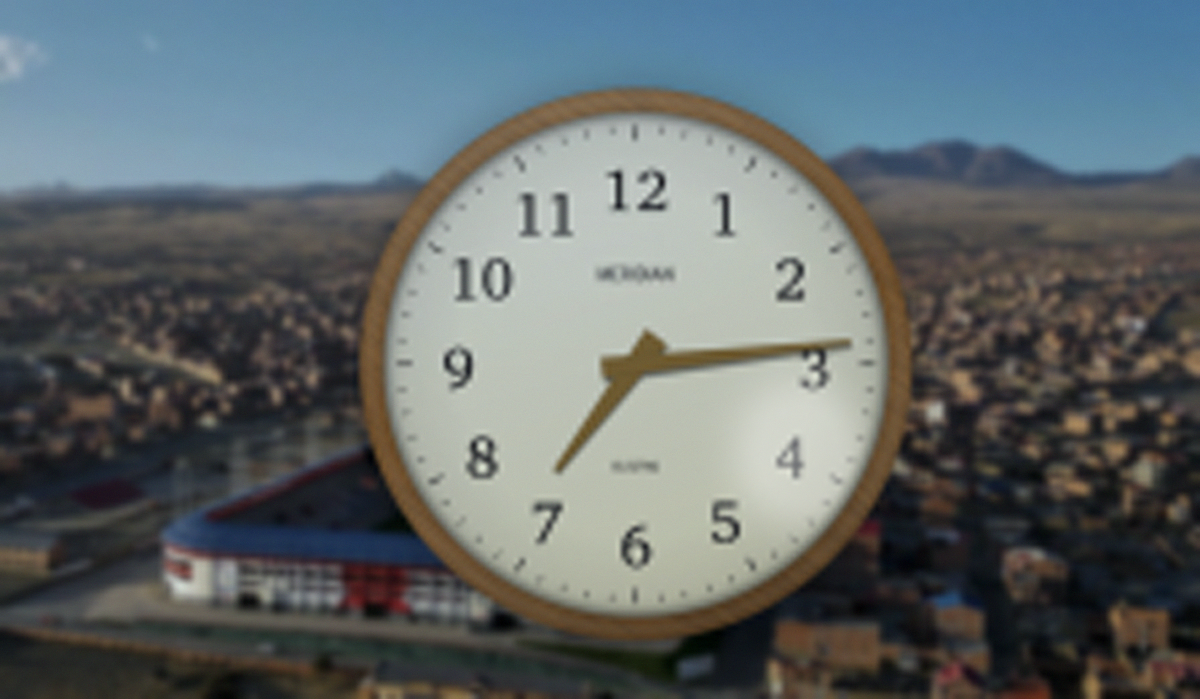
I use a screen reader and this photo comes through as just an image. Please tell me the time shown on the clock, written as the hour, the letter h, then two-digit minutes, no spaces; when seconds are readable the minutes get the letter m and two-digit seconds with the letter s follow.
7h14
